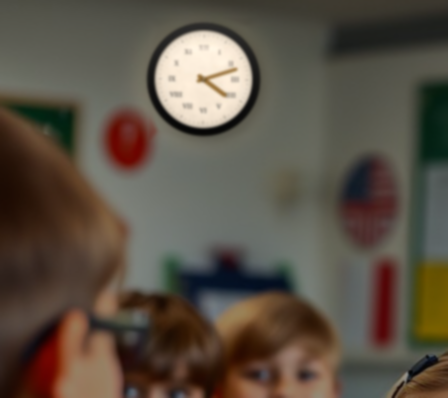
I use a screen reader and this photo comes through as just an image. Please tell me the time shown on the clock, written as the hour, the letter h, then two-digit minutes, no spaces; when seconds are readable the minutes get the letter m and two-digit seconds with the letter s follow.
4h12
